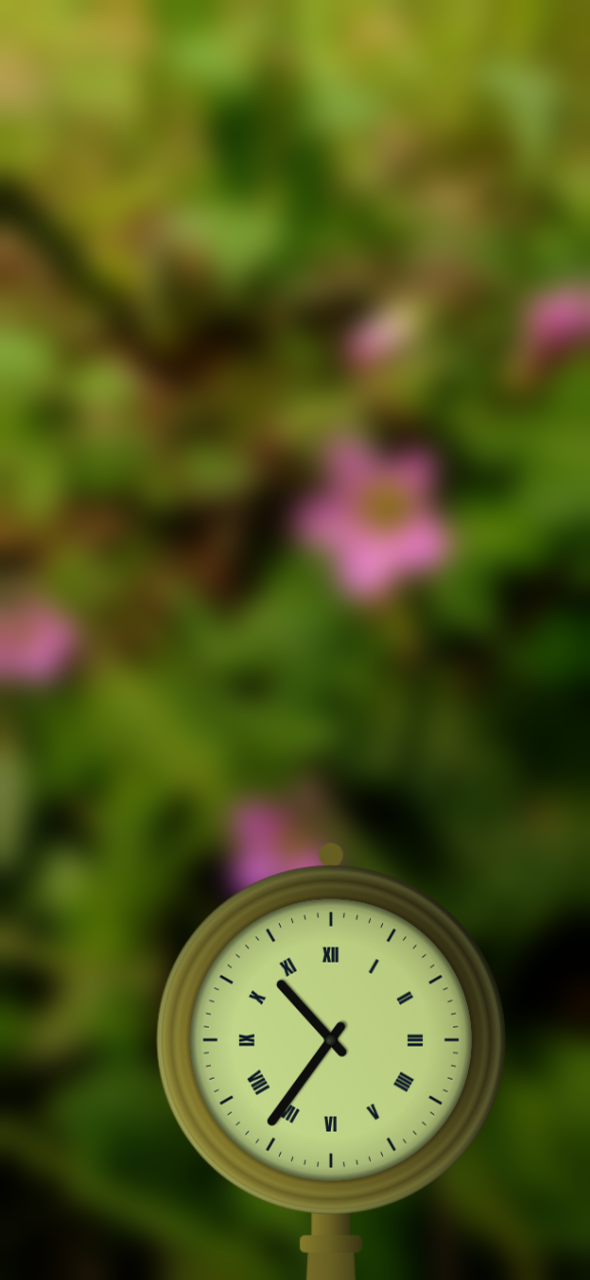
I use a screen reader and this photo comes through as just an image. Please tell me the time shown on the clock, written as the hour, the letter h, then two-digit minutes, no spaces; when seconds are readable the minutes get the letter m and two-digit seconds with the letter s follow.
10h36
